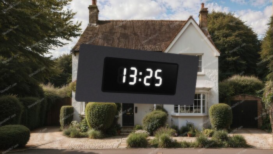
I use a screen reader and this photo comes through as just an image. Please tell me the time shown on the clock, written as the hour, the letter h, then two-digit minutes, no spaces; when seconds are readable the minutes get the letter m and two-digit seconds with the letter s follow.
13h25
